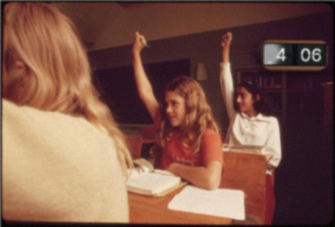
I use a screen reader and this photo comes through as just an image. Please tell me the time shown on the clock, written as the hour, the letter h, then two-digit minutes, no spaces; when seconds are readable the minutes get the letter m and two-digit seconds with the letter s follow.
4h06
